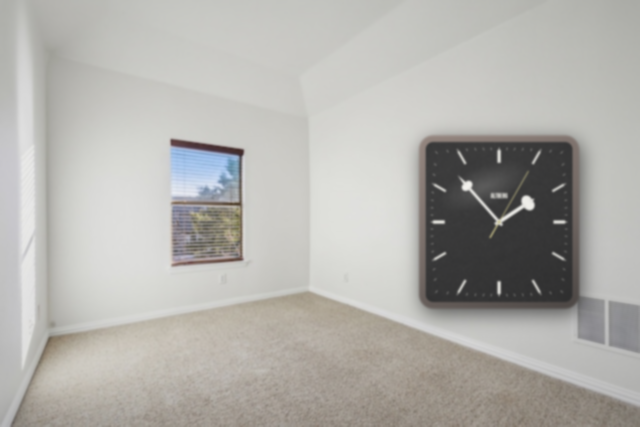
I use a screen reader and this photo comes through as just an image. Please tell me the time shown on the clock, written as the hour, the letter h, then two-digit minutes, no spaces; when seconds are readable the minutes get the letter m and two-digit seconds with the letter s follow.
1h53m05s
